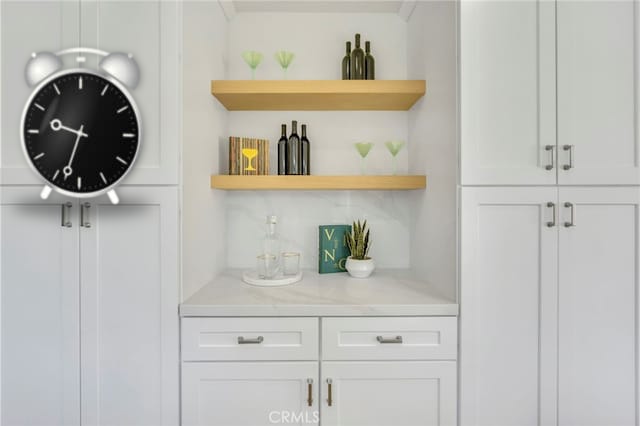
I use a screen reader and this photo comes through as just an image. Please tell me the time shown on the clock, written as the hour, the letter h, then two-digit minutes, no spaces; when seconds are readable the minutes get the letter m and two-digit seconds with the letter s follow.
9h33
